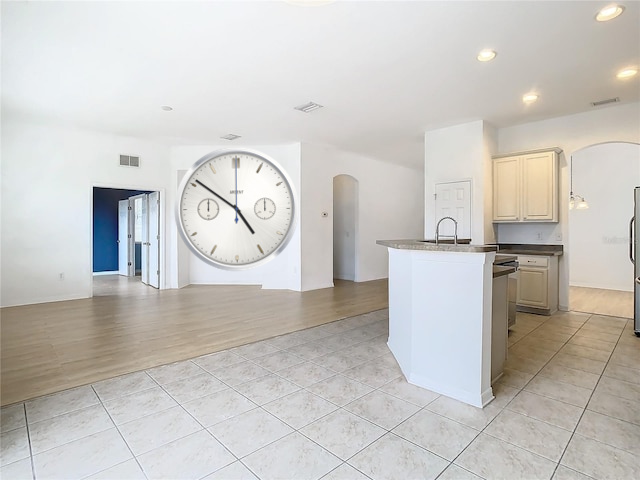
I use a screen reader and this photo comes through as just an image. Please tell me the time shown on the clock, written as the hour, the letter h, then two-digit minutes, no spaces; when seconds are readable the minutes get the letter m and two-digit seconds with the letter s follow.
4h51
